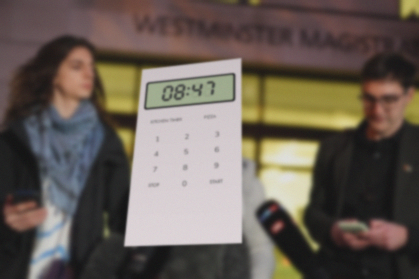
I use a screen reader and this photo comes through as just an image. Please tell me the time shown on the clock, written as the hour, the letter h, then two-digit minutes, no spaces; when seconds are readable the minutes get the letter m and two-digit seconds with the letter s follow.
8h47
